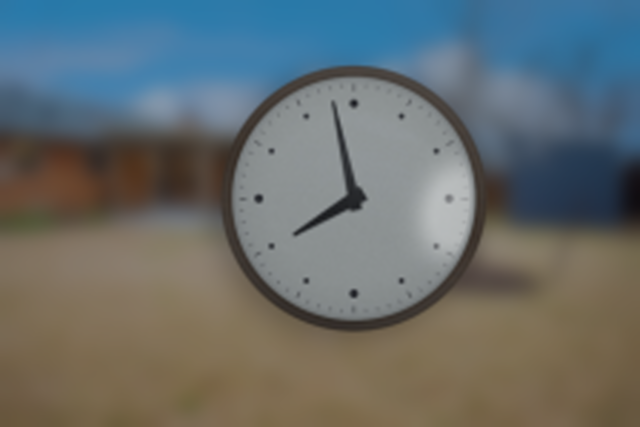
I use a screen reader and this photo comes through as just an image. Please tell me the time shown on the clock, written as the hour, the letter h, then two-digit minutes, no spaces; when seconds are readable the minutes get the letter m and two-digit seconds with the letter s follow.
7h58
